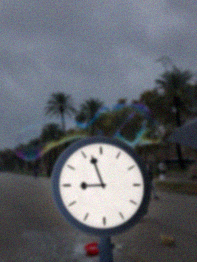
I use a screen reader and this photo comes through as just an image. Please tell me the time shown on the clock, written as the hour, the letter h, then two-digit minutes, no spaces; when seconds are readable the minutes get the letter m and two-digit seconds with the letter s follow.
8h57
